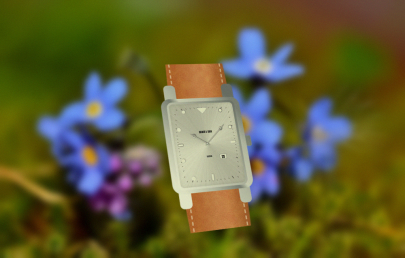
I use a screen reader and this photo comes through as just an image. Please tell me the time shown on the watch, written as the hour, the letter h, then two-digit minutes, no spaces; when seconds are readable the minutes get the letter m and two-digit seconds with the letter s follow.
10h08
